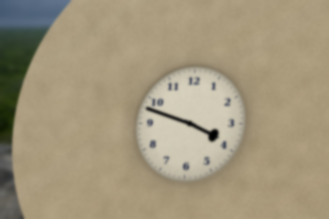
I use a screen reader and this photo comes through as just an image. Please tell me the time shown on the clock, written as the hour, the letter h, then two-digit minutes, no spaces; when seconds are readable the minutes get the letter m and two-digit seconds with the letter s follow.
3h48
